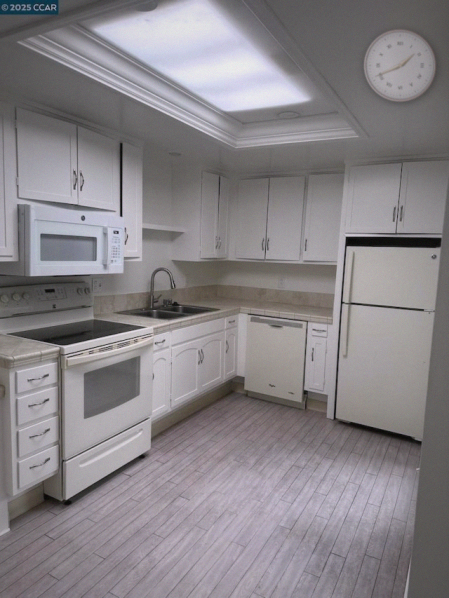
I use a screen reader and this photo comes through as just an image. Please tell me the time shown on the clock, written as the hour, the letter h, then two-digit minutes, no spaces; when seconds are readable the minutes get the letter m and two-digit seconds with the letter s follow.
1h41
